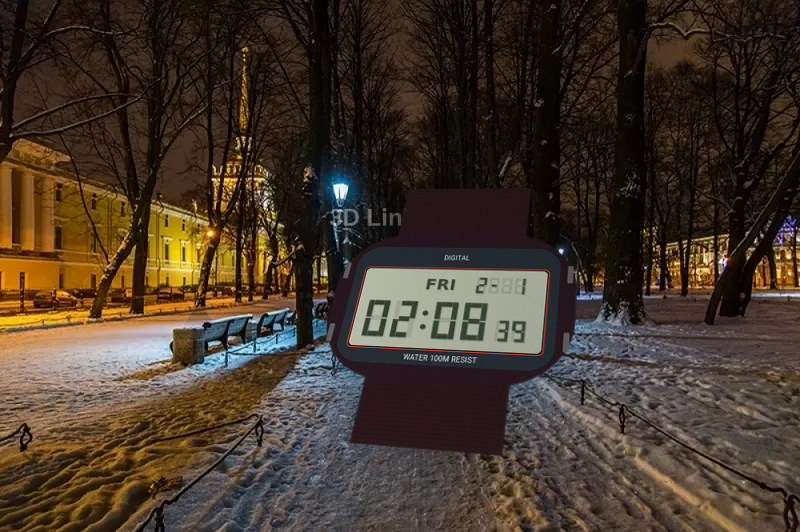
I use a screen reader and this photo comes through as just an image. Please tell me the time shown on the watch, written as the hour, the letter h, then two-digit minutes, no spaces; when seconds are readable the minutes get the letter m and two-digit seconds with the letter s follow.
2h08m39s
